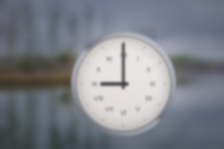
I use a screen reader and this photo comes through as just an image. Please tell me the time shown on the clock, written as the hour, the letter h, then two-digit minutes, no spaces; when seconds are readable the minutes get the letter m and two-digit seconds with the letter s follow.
9h00
